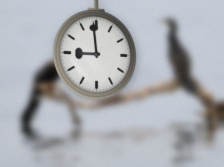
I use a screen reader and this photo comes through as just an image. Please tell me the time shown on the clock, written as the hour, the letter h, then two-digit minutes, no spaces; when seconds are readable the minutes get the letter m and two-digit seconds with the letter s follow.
8h59
